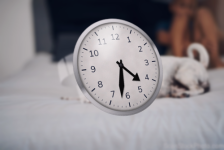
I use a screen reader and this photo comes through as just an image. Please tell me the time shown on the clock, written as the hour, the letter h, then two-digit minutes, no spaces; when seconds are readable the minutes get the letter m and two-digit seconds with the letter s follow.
4h32
